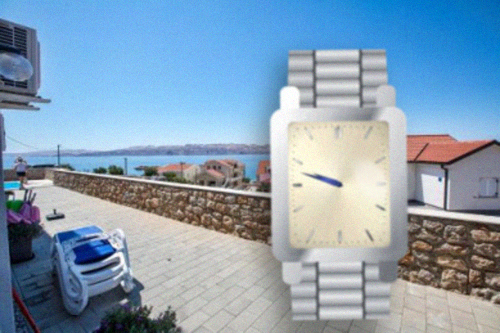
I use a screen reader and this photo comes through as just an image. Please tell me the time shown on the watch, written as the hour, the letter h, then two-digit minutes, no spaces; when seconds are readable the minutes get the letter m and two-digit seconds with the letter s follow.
9h48
